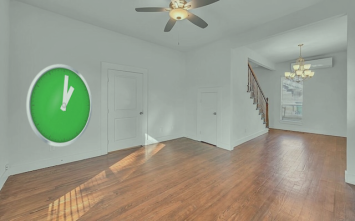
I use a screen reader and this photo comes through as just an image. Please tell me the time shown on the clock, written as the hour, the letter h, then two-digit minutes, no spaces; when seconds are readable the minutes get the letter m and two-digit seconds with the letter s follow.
1h01
